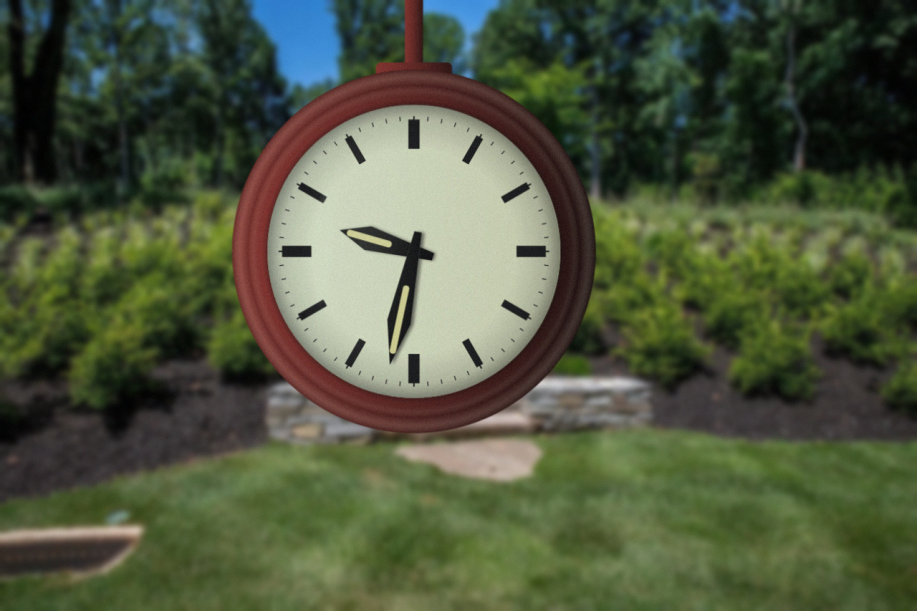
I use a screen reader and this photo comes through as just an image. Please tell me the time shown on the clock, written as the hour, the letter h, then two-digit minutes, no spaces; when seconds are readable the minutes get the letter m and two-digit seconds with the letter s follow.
9h32
